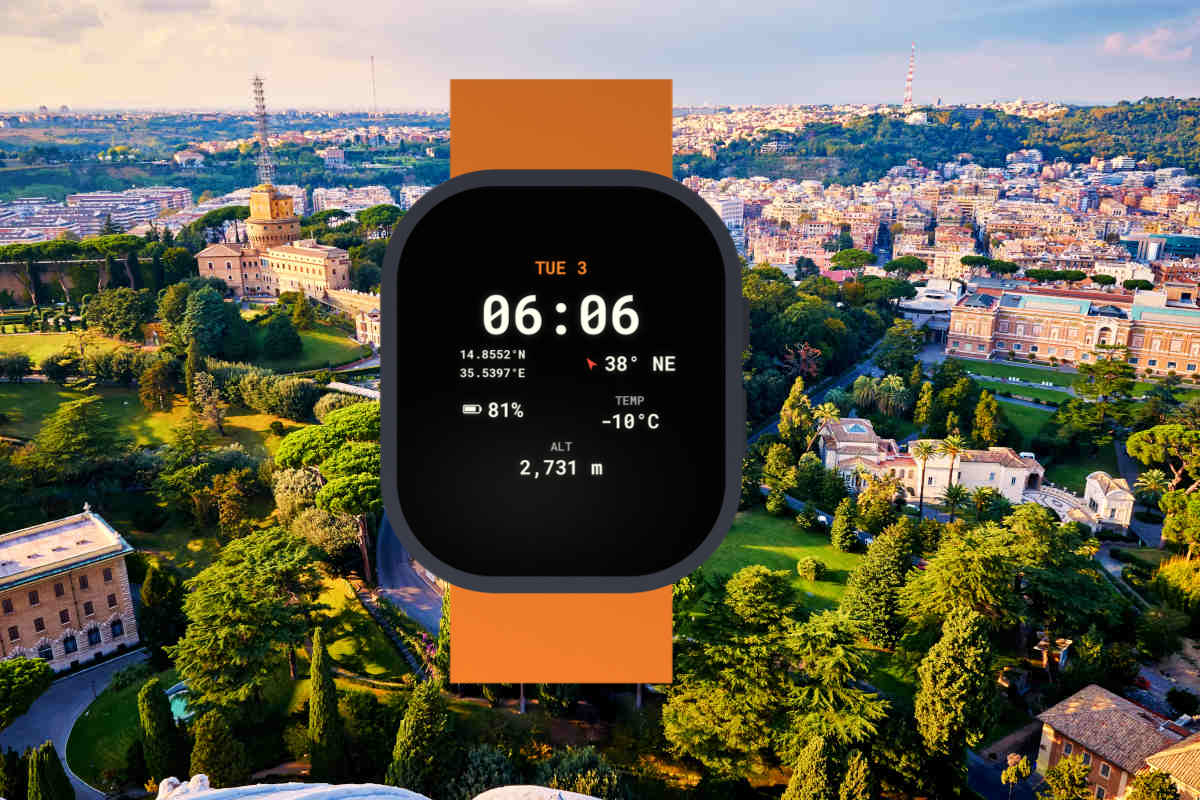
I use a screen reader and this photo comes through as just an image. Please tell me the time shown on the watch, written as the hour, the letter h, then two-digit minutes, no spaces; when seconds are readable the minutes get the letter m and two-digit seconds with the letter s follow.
6h06
